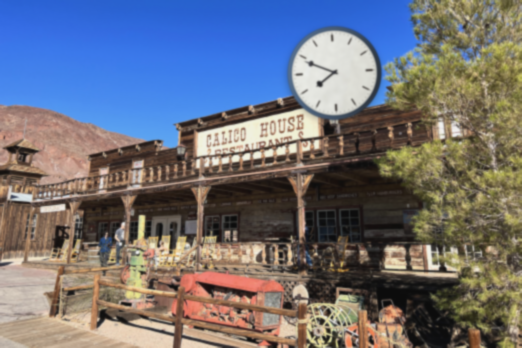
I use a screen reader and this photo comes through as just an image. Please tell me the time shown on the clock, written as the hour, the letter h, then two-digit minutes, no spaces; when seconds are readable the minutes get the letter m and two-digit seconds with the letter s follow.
7h49
